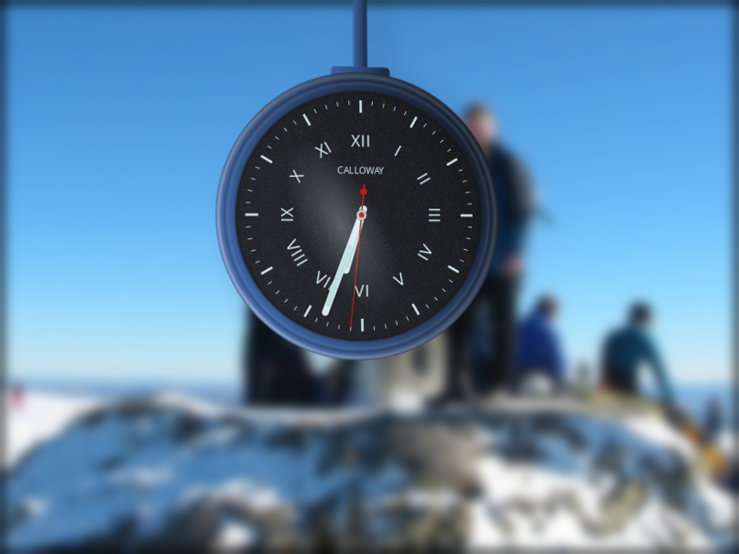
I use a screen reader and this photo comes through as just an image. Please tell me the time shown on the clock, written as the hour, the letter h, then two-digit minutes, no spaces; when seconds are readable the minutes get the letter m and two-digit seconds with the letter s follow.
6h33m31s
